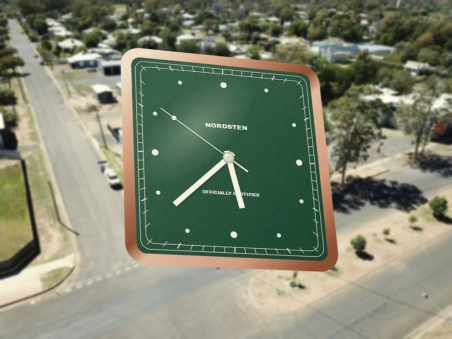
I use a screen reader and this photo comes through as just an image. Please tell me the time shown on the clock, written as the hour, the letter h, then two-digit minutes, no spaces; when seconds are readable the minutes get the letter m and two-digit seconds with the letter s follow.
5h37m51s
